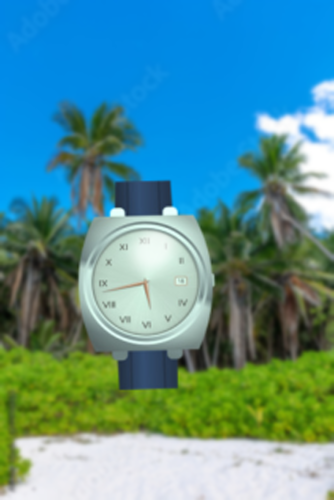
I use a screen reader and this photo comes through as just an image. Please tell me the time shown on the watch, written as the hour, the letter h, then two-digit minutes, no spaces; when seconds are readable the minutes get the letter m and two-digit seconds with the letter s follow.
5h43
